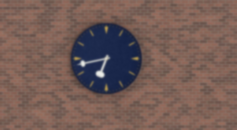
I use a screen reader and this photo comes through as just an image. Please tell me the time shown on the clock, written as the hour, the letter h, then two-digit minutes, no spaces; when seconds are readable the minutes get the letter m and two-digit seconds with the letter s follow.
6h43
